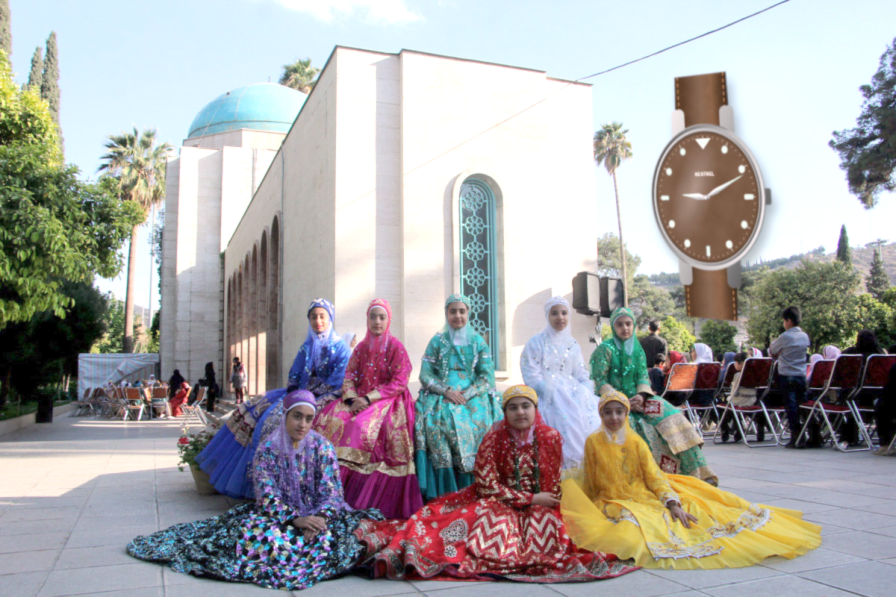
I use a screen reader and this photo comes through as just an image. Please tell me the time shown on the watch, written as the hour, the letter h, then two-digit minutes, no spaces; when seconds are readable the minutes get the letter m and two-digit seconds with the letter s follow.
9h11
